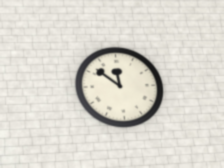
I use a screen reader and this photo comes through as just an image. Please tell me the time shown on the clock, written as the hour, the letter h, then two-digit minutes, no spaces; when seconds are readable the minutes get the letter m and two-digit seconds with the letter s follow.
11h52
